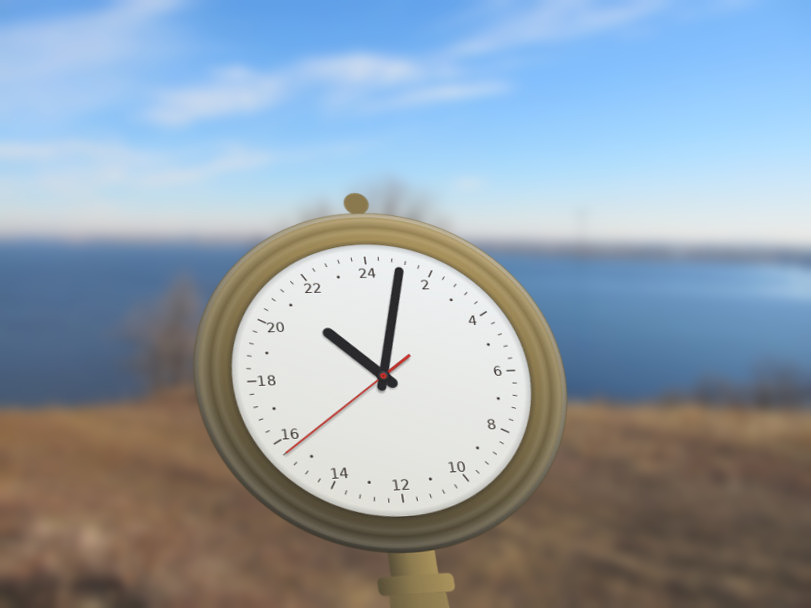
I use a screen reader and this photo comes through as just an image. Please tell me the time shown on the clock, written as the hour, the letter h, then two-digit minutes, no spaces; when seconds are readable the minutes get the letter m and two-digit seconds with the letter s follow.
21h02m39s
